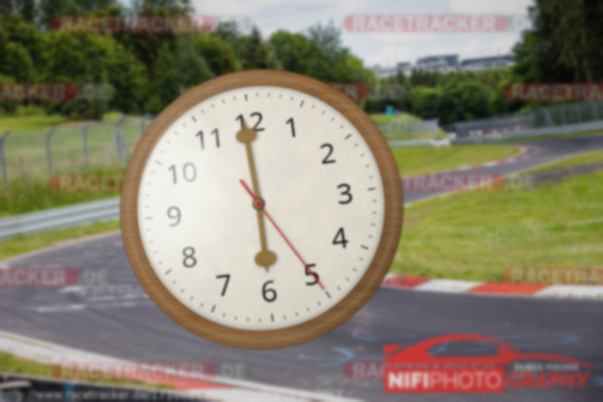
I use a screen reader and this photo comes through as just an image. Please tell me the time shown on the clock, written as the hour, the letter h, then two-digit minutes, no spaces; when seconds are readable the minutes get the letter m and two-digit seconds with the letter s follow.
5h59m25s
